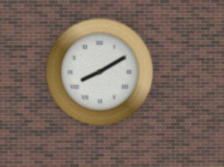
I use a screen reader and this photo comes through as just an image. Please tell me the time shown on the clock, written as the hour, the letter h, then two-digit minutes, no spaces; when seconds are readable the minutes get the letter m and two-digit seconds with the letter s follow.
8h10
